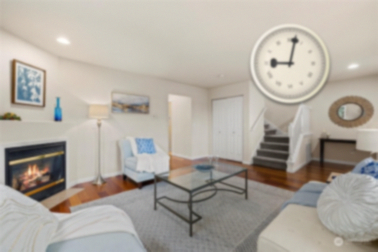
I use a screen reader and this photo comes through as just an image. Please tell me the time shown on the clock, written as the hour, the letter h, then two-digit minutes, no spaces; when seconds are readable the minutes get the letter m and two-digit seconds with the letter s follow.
9h02
